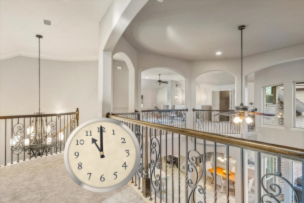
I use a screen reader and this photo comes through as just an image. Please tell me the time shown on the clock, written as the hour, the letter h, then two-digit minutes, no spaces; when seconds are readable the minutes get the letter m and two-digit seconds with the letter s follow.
11h00
